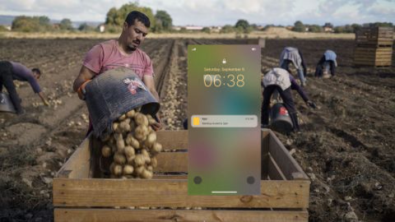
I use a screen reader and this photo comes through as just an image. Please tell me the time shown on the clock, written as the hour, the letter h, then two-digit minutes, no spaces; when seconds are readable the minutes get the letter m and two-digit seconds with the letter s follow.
6h38
